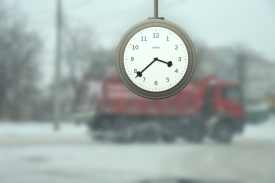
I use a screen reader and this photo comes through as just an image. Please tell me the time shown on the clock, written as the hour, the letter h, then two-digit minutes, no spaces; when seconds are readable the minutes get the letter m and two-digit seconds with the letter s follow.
3h38
